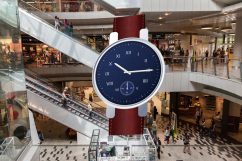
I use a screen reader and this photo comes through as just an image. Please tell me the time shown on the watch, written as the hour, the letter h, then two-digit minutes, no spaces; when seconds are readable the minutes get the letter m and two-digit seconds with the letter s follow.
10h15
